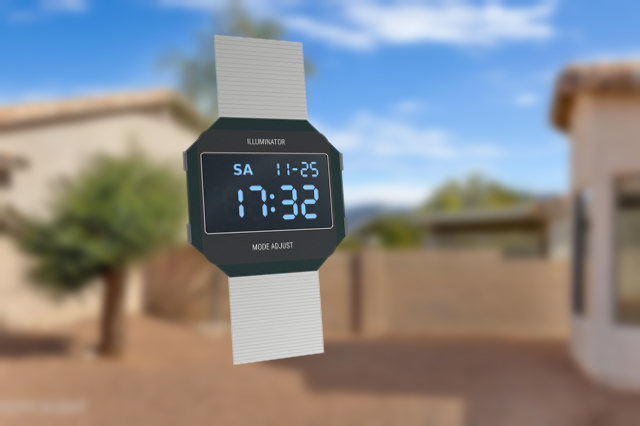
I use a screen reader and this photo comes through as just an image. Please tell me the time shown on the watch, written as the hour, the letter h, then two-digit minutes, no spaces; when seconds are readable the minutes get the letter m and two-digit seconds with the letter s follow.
17h32
